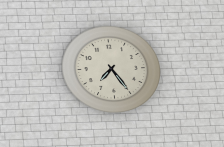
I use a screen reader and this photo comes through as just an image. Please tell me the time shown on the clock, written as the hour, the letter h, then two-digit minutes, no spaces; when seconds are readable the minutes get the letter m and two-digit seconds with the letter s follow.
7h25
